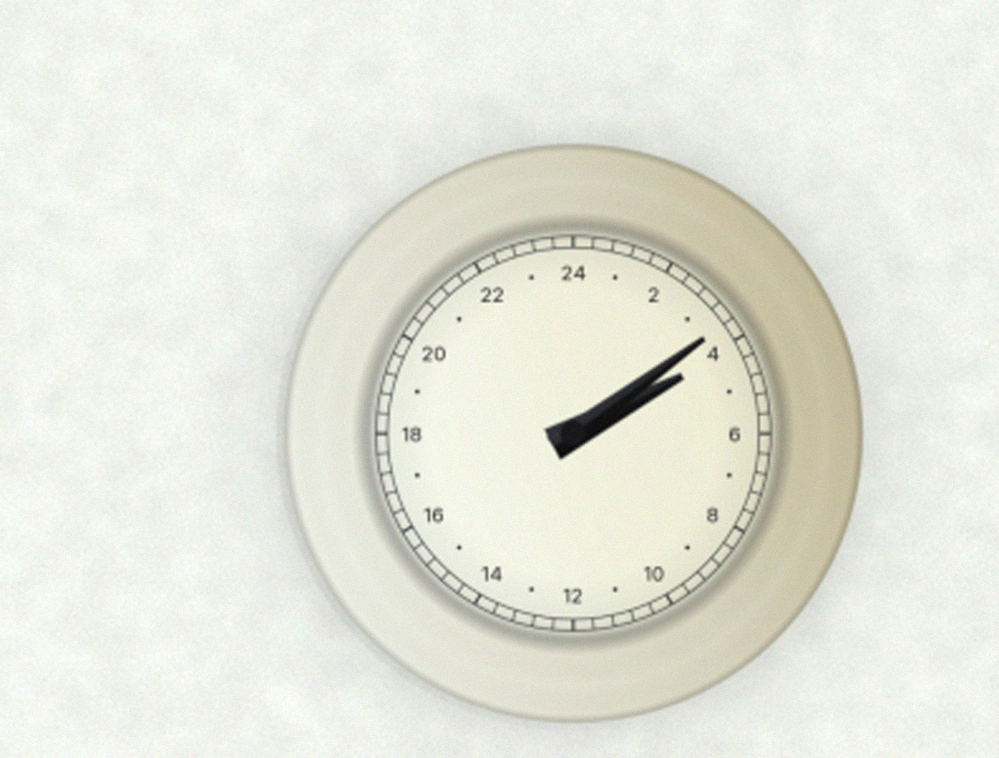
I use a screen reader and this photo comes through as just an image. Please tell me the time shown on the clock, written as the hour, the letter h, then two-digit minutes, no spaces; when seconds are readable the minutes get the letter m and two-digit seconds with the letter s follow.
4h09
